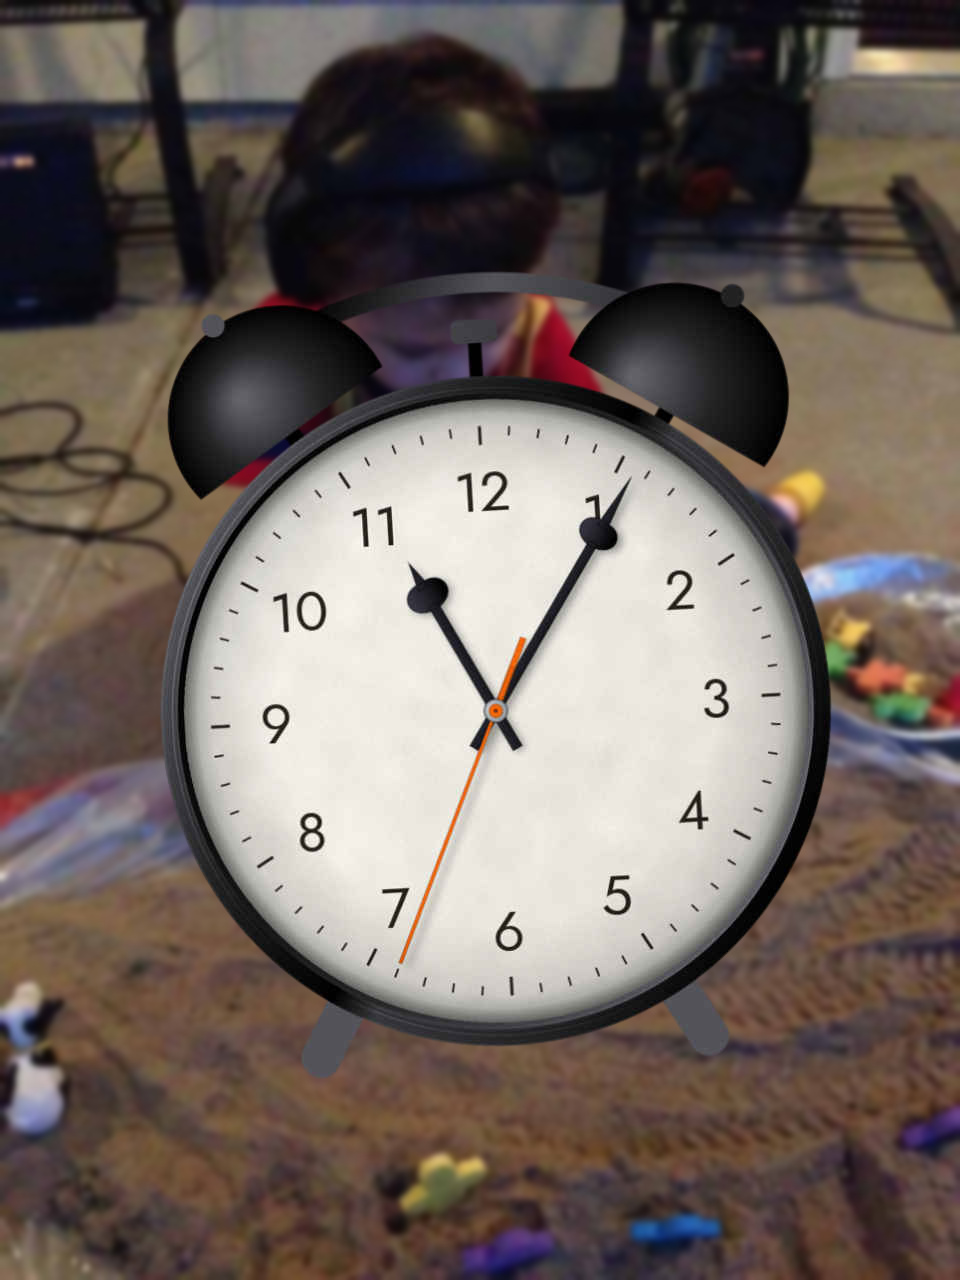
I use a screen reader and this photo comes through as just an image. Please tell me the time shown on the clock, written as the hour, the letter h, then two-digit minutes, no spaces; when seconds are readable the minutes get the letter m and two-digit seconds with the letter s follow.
11h05m34s
